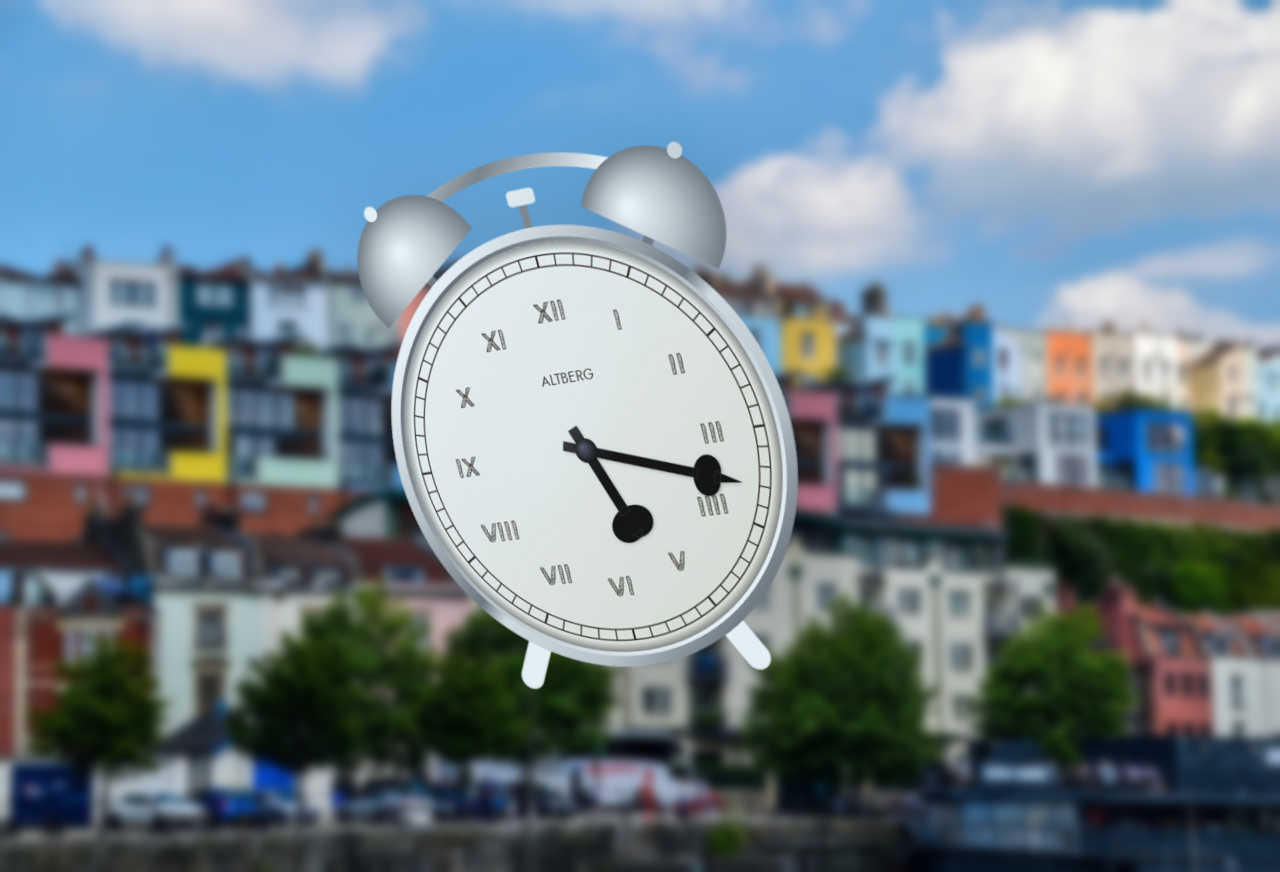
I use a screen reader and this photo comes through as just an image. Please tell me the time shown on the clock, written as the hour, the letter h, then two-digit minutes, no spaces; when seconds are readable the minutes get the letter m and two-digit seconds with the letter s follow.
5h18
